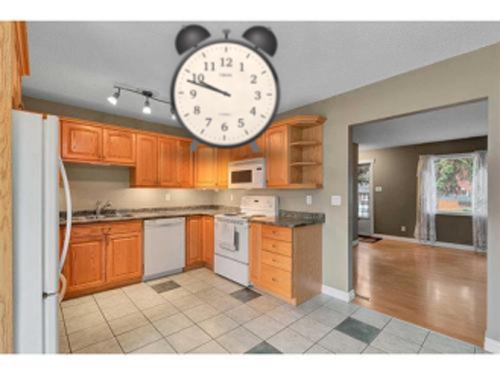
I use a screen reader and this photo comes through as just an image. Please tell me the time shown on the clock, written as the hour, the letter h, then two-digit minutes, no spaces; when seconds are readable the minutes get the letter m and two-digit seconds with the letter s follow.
9h48
